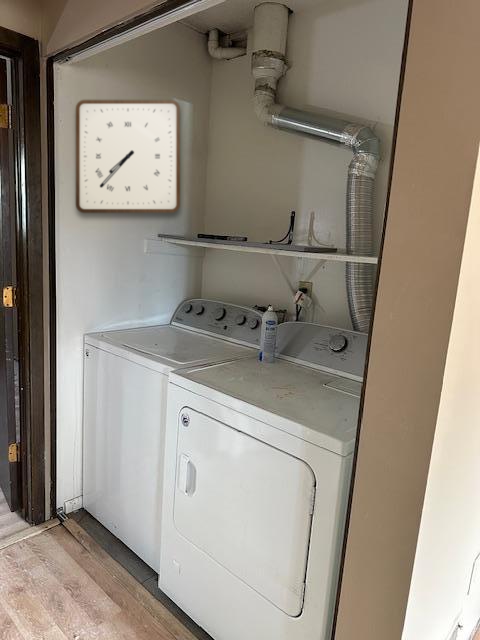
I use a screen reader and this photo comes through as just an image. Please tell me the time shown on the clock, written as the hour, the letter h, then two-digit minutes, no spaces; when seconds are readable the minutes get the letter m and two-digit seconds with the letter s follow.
7h37
